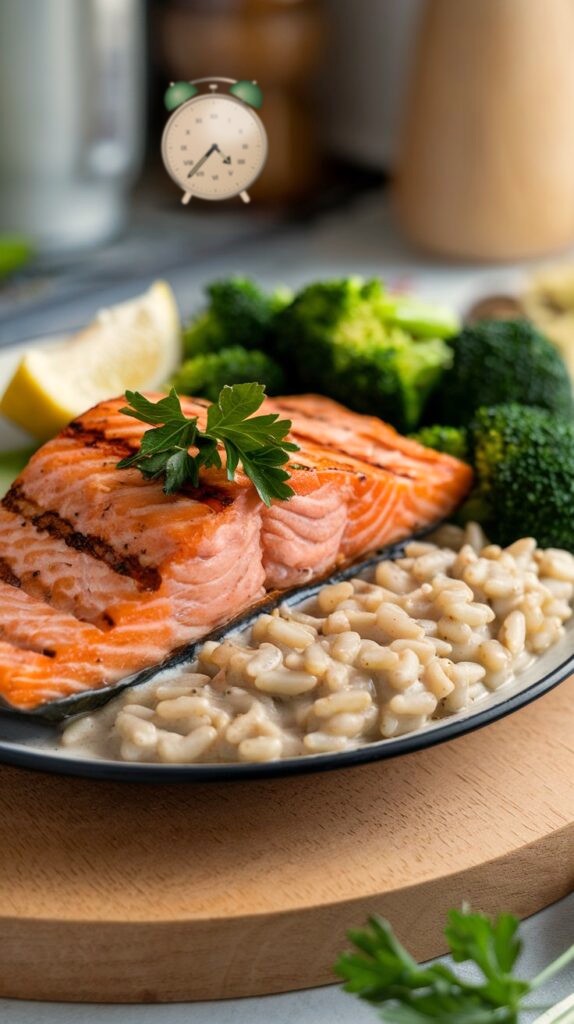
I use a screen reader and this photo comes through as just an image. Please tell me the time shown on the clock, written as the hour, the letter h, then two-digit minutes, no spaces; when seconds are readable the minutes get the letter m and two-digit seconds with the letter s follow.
4h37
